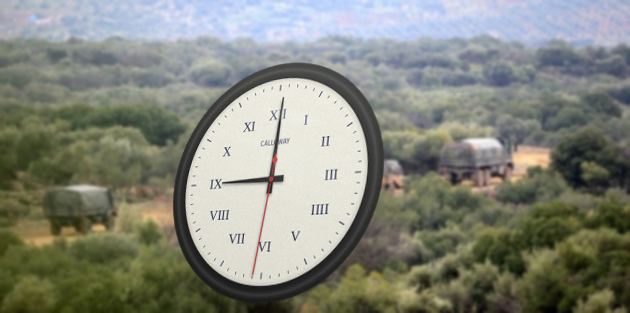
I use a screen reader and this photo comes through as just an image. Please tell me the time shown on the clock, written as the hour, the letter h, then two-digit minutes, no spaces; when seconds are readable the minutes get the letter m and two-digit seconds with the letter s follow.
9h00m31s
